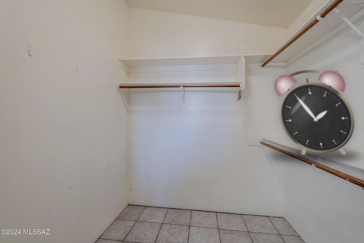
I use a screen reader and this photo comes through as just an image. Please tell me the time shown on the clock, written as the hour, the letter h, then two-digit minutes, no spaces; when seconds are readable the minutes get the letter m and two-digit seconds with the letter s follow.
1h55
